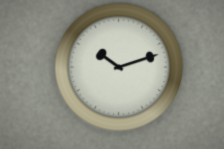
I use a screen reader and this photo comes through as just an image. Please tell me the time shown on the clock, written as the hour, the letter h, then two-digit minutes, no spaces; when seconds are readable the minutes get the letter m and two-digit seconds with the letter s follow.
10h12
